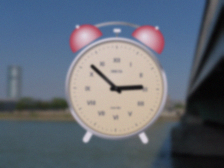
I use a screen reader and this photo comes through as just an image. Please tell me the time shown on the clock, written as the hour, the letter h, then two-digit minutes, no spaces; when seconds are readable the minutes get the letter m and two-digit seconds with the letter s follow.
2h52
